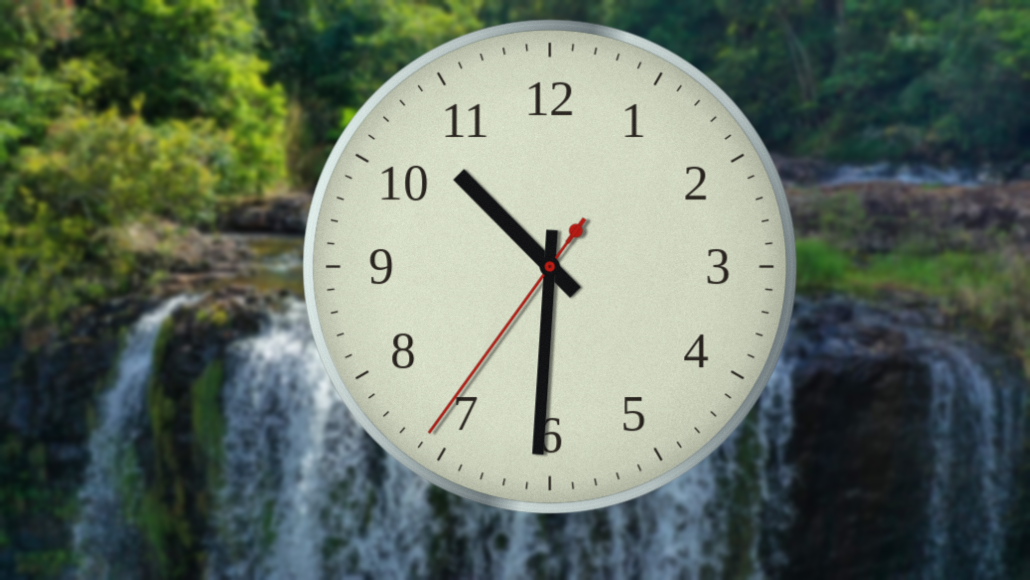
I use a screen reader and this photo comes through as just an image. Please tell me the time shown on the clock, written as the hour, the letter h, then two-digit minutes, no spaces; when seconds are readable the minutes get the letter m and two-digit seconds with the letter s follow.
10h30m36s
